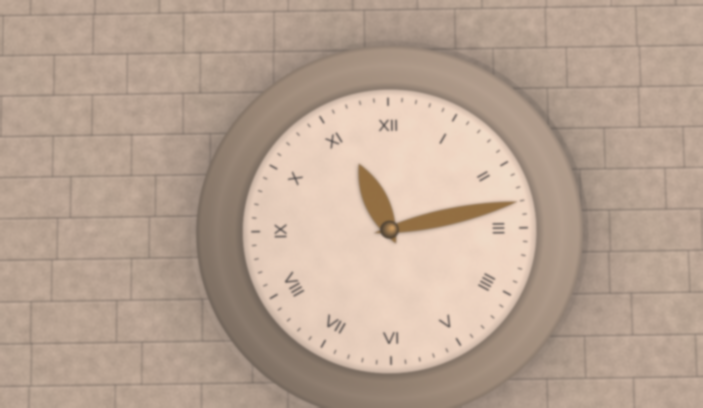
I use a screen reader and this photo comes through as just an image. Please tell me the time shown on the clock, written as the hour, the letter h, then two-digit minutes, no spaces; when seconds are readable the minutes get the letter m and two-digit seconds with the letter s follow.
11h13
